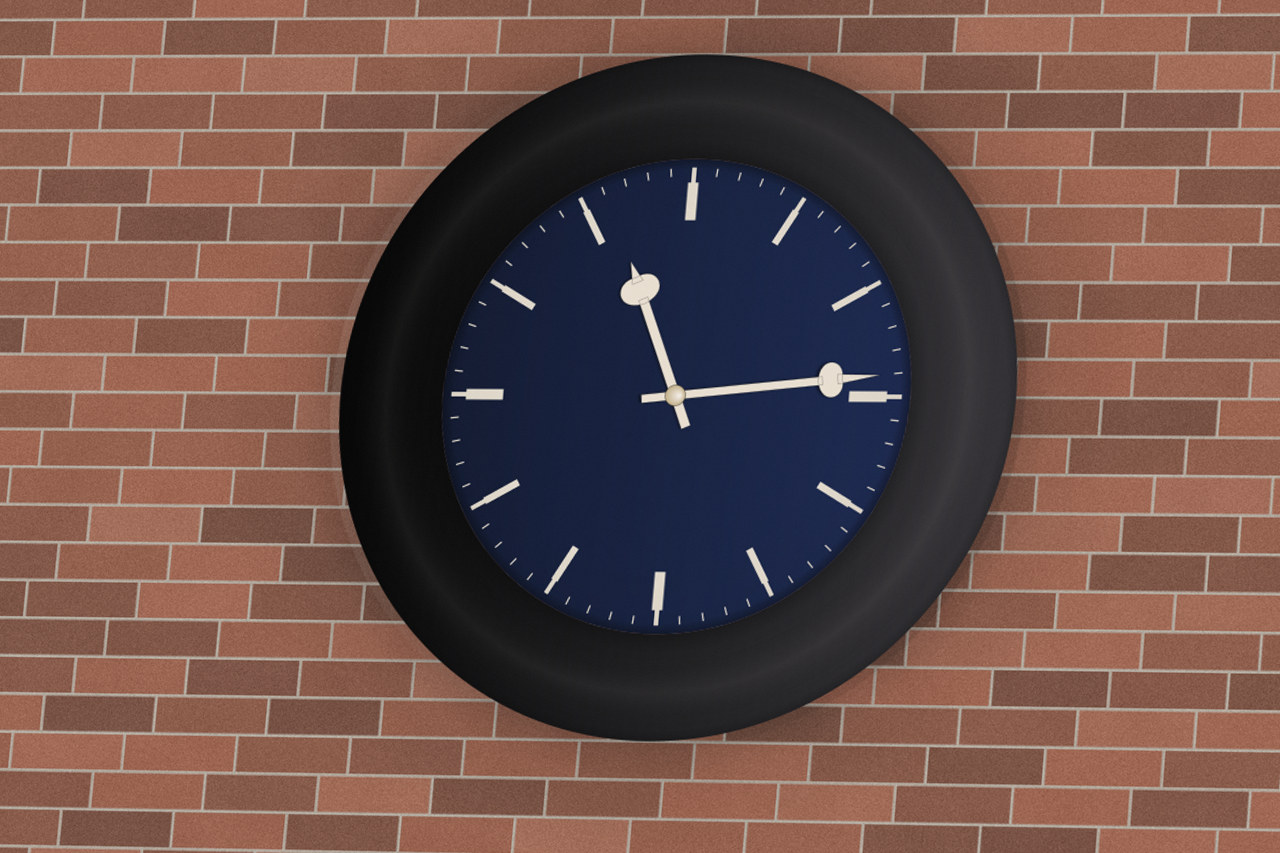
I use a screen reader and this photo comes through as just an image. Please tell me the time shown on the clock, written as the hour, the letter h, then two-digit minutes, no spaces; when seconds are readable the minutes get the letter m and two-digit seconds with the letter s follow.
11h14
